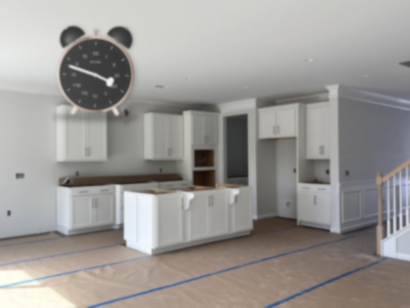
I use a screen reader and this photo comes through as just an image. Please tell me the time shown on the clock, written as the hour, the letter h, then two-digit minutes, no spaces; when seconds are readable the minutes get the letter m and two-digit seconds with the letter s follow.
3h48
